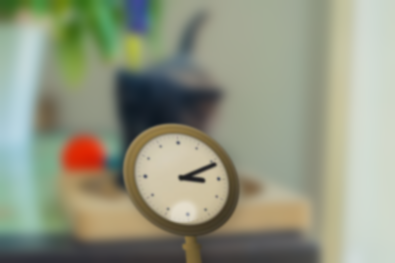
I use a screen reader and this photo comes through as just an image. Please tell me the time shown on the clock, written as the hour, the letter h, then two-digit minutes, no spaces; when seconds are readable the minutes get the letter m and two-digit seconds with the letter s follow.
3h11
